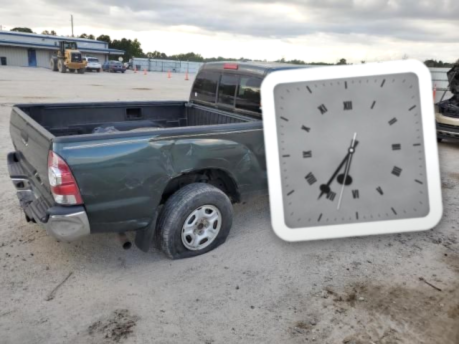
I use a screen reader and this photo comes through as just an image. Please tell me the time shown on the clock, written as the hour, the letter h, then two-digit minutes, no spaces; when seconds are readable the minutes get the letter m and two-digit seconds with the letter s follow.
6h36m33s
